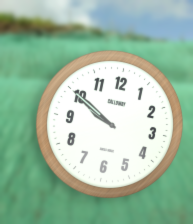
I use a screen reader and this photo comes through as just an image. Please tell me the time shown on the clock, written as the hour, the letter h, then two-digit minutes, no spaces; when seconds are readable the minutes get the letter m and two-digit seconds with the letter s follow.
9h50
